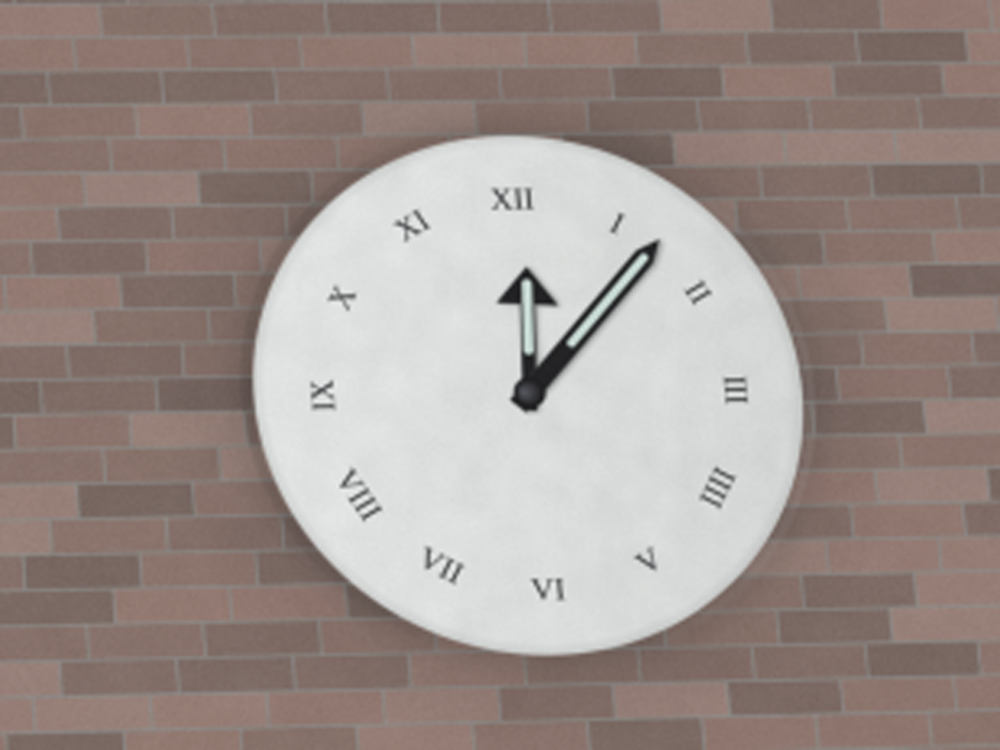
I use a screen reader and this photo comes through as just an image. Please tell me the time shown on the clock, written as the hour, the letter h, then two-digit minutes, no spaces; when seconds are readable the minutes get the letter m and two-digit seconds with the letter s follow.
12h07
